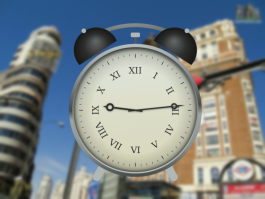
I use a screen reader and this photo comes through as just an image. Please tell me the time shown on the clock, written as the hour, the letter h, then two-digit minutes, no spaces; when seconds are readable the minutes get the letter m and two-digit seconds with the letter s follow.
9h14
